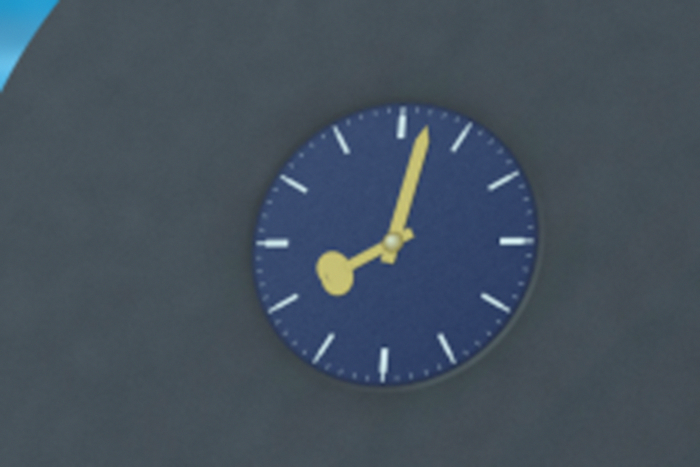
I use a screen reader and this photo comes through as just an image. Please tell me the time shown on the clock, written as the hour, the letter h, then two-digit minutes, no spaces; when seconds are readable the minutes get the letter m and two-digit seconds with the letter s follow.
8h02
